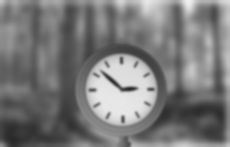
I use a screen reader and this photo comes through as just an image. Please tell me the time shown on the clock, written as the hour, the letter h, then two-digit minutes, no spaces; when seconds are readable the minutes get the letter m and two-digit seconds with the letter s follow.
2h52
